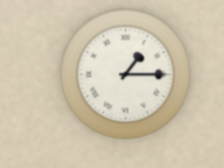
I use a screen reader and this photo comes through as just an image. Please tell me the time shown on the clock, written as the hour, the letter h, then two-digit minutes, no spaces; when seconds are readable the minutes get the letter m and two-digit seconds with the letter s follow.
1h15
